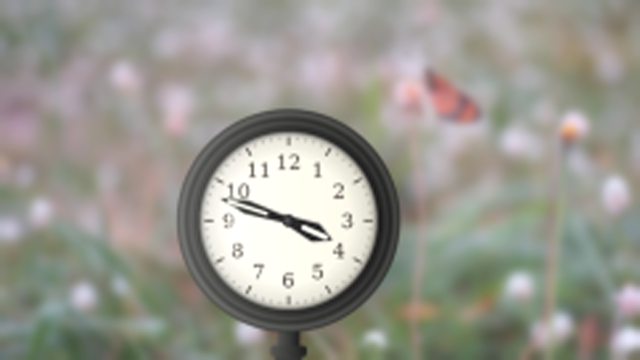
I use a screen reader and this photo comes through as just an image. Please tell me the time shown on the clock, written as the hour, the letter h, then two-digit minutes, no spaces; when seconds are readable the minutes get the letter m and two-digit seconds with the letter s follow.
3h48
